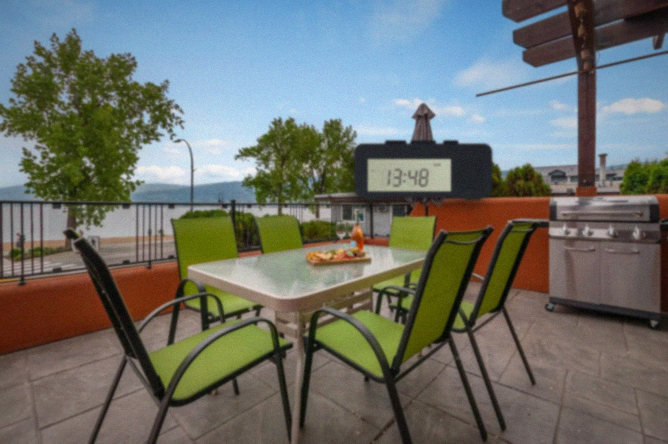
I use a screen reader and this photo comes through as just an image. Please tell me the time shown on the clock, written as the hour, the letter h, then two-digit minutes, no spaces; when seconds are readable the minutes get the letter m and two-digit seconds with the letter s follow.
13h48
